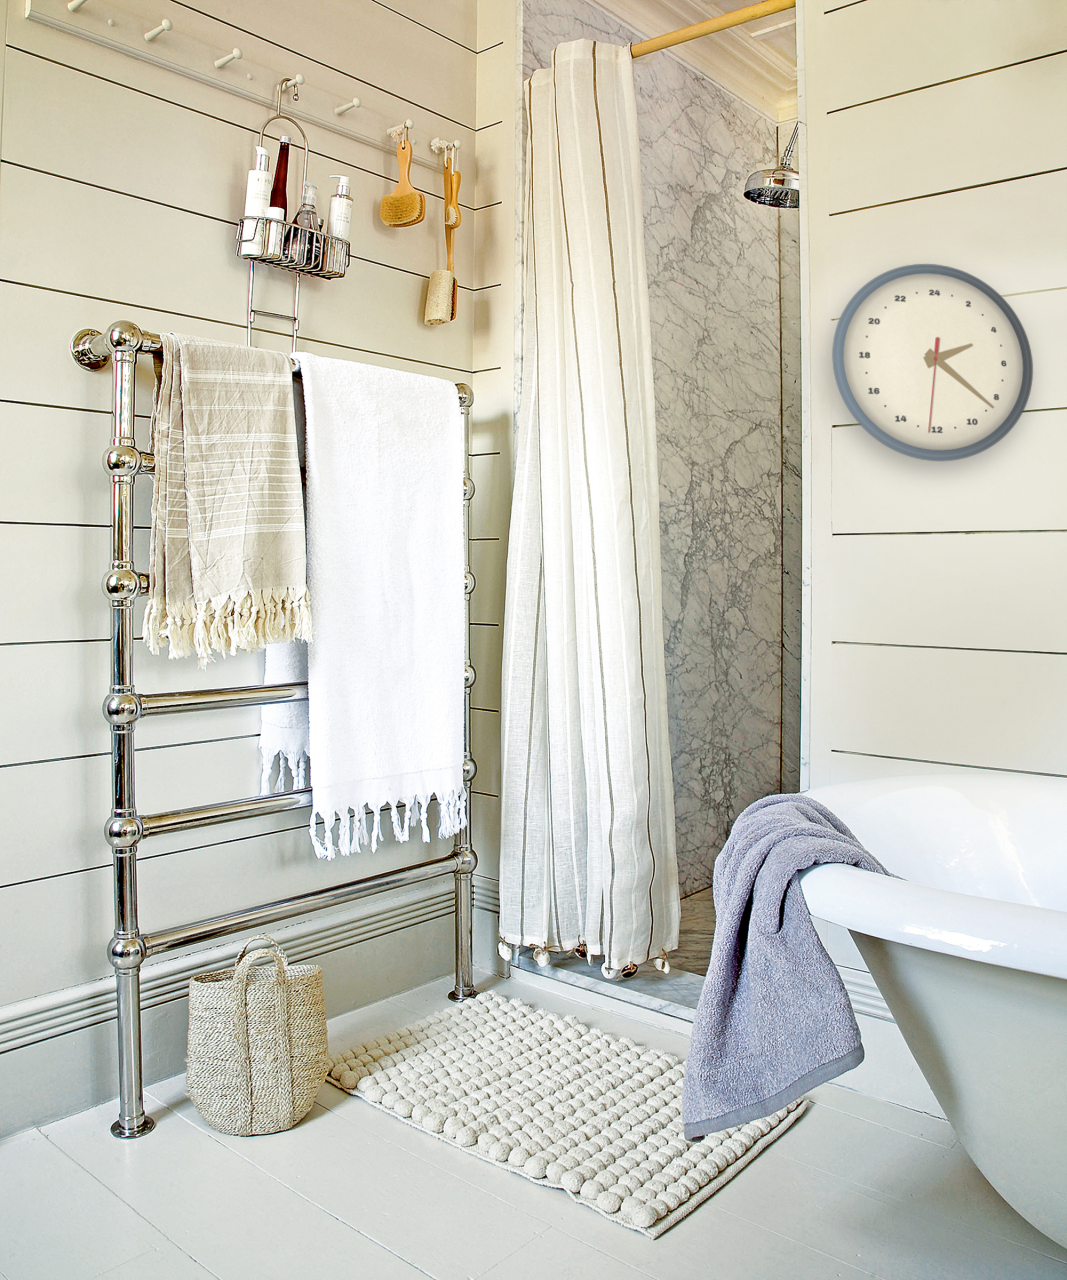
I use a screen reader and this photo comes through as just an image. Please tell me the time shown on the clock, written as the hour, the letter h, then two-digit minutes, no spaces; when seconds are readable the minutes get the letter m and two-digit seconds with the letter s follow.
4h21m31s
